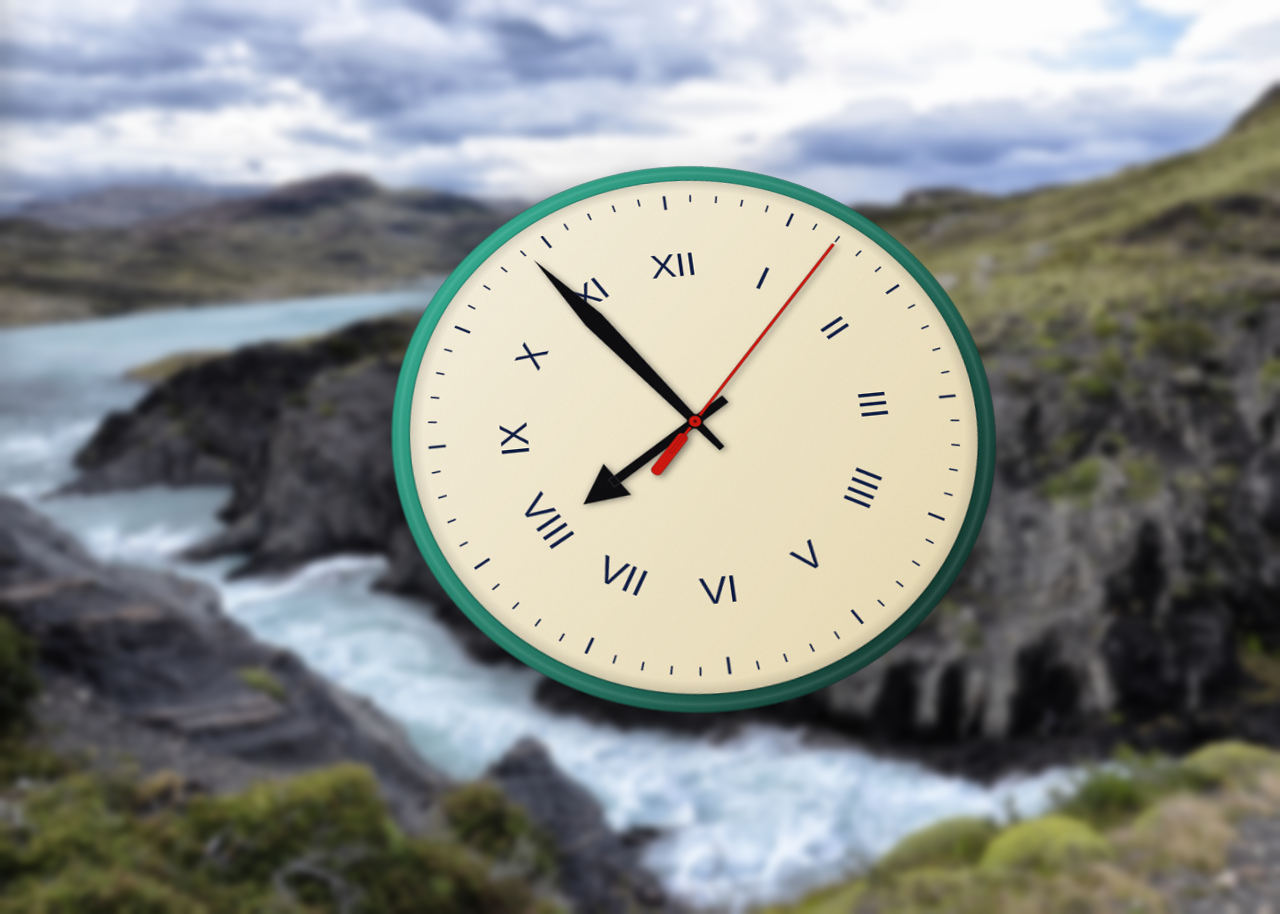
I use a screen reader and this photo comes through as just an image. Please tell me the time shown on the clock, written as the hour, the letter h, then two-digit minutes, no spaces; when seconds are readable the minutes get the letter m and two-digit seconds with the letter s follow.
7h54m07s
